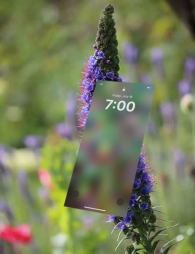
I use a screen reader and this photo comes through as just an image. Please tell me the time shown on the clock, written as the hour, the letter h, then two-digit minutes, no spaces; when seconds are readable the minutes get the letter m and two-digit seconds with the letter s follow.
7h00
